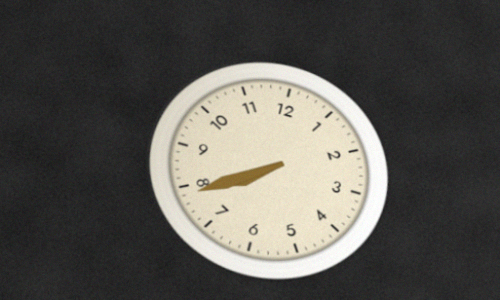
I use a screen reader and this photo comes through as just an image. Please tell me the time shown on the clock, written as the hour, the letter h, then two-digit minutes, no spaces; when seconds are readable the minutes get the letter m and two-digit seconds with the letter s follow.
7h39
